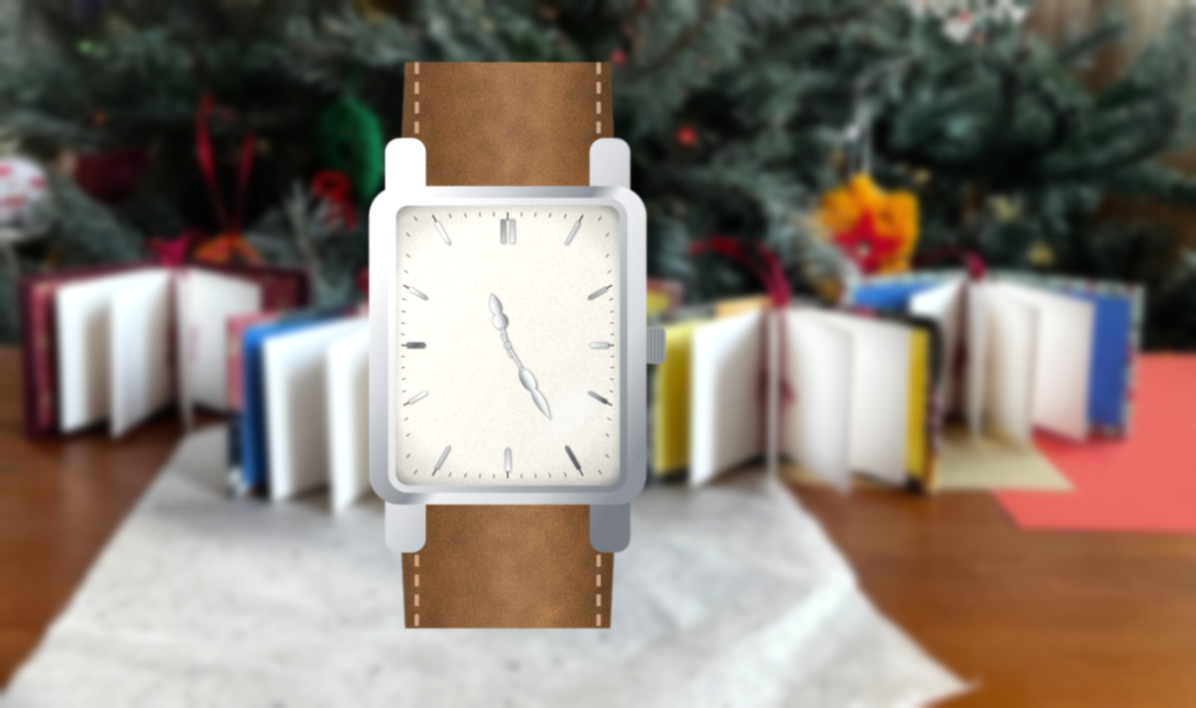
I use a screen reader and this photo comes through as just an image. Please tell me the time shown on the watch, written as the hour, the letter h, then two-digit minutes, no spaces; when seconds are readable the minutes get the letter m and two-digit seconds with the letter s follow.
11h25
